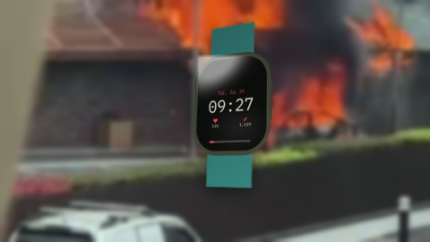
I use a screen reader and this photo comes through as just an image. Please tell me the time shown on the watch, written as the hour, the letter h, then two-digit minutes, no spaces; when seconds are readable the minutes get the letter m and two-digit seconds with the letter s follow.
9h27
